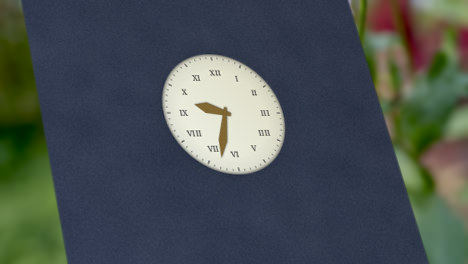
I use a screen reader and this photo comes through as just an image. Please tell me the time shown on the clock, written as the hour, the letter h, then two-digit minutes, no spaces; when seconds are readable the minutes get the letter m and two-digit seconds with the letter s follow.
9h33
